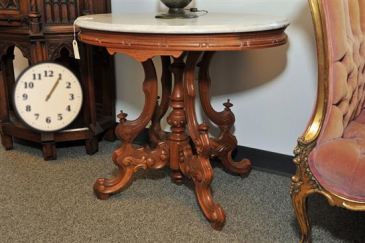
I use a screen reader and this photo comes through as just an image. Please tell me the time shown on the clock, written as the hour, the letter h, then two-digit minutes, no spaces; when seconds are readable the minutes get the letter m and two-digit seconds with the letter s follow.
1h05
